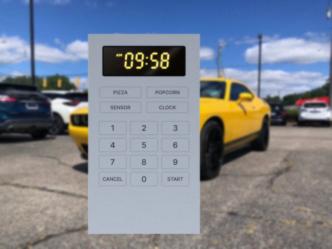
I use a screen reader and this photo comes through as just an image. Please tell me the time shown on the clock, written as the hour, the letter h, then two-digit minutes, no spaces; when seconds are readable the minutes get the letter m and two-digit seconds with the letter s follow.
9h58
